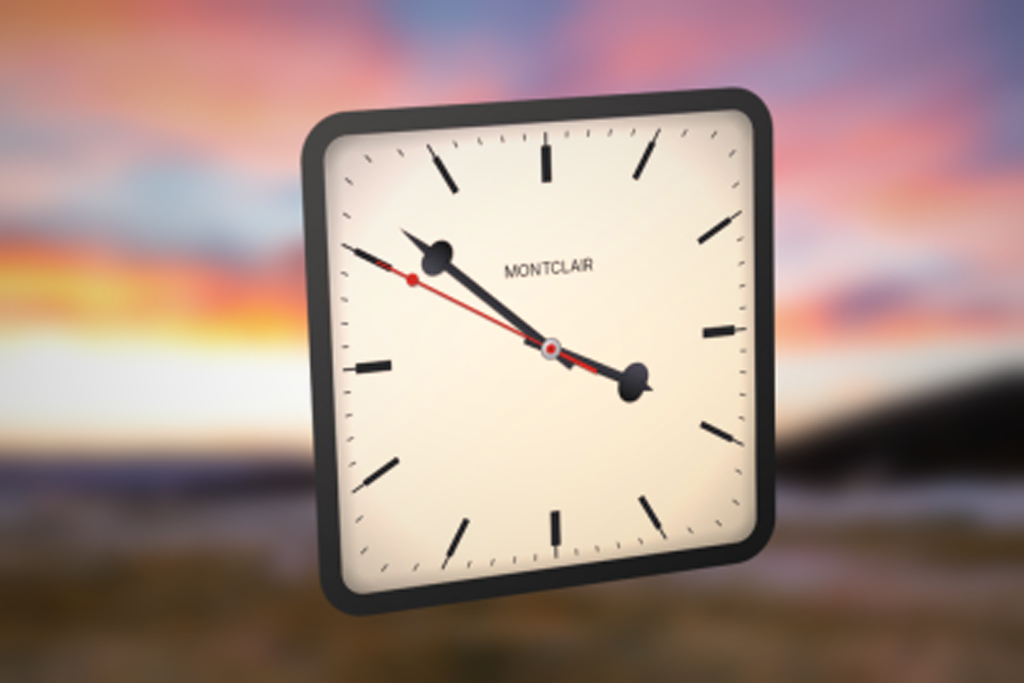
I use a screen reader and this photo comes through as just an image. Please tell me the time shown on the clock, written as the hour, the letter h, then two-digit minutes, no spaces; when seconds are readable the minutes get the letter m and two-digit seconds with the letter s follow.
3h51m50s
